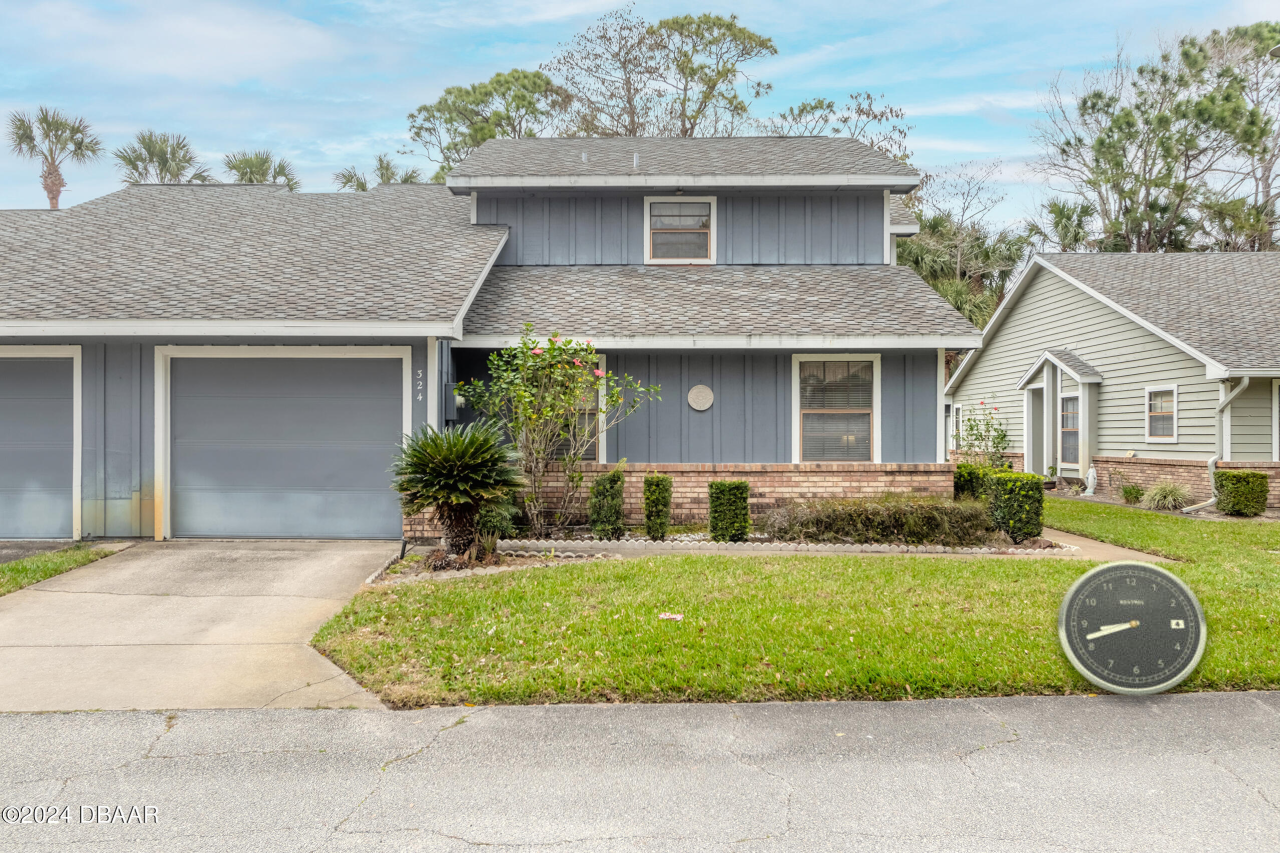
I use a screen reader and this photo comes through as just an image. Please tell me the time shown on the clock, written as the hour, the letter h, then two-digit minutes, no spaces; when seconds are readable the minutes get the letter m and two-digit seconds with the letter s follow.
8h42
